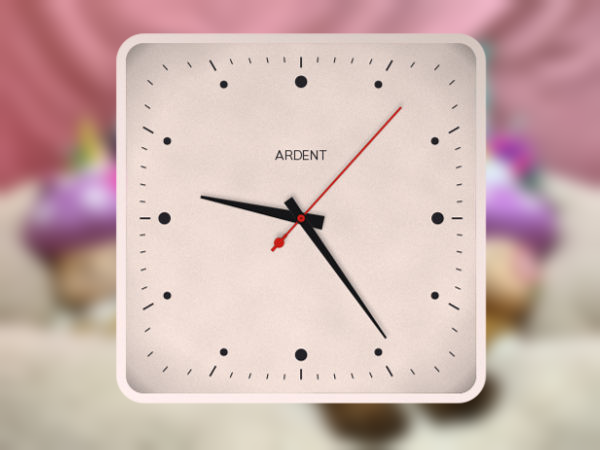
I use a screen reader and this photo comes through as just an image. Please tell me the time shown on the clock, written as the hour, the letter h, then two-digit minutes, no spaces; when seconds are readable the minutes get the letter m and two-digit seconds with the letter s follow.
9h24m07s
